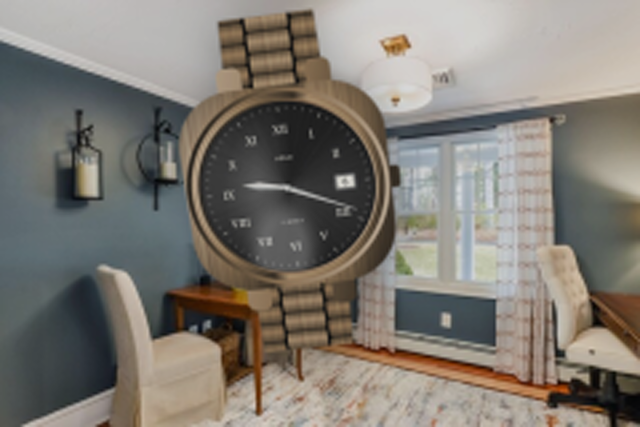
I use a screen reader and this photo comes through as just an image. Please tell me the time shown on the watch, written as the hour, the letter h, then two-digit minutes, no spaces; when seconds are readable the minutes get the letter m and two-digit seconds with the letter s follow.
9h19
